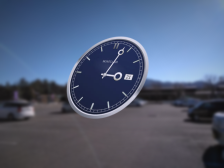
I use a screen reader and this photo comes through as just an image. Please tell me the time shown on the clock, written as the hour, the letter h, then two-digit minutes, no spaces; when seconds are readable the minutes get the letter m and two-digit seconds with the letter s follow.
3h03
